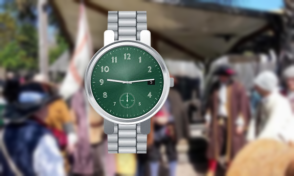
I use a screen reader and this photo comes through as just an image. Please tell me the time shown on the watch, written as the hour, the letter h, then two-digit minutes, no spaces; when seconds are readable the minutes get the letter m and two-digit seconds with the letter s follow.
9h14
